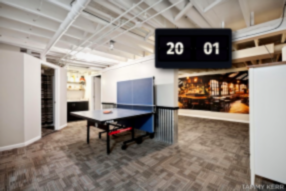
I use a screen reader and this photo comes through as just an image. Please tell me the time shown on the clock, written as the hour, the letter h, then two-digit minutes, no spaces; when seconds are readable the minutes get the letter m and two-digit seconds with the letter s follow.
20h01
